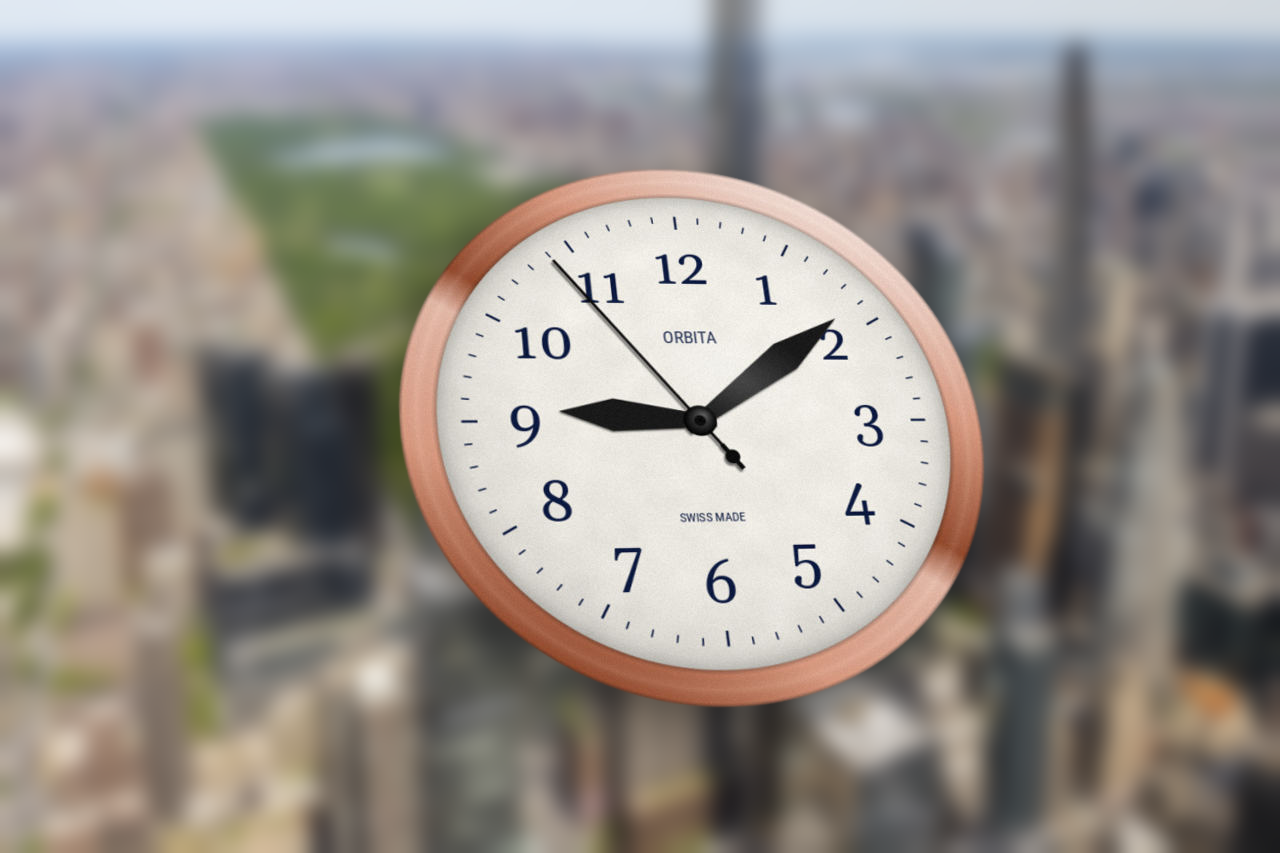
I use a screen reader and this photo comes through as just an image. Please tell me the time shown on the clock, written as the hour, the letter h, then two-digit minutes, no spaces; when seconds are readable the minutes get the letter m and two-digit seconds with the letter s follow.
9h08m54s
